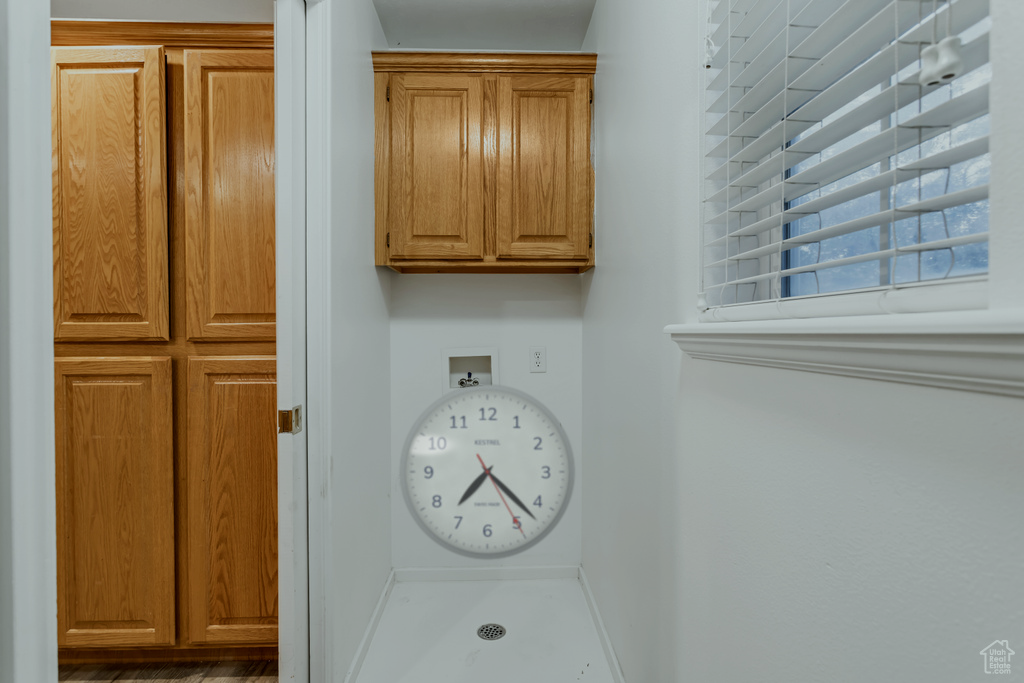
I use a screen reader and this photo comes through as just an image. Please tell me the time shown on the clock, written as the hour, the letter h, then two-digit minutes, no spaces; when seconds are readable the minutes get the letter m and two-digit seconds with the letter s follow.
7h22m25s
